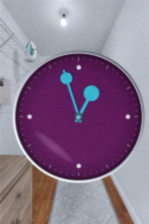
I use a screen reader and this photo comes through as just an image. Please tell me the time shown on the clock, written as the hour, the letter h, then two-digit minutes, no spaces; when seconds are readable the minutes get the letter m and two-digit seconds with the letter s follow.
12h57
